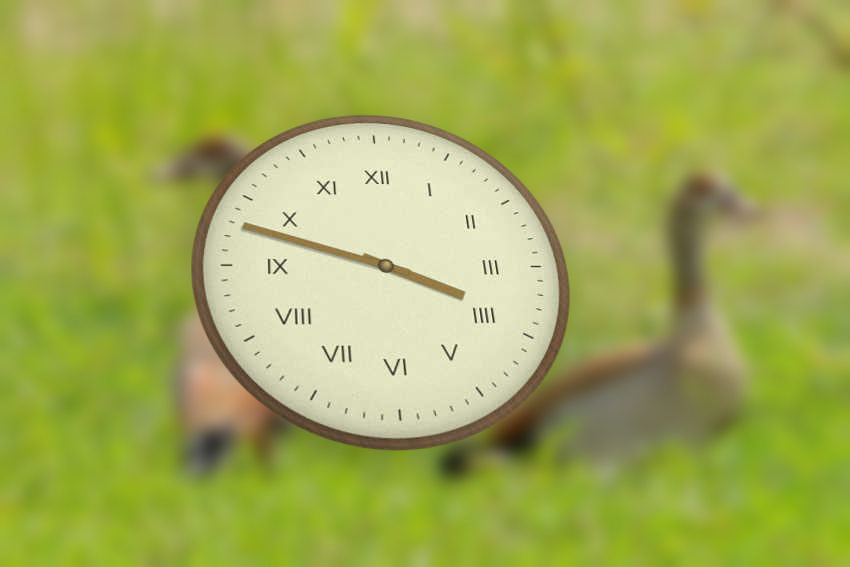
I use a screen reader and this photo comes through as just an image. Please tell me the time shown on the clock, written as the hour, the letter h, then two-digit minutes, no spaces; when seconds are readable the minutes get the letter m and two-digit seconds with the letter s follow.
3h48
